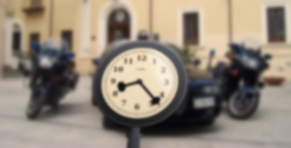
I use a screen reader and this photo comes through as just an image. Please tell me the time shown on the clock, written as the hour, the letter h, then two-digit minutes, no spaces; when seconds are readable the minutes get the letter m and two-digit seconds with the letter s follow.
8h23
